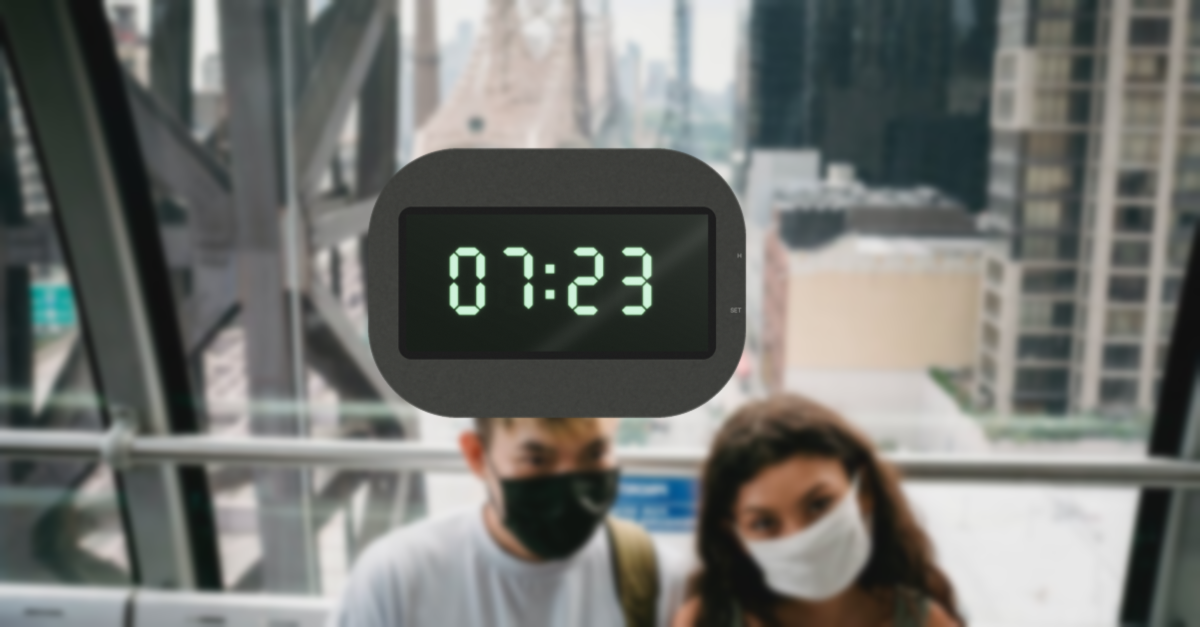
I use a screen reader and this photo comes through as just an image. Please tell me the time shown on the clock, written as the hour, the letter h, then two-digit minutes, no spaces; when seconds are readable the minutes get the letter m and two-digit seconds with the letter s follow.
7h23
